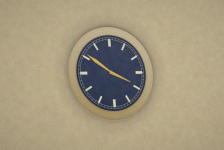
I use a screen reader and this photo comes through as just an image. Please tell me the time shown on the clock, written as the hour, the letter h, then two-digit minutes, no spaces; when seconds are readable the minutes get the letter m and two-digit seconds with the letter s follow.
3h51
